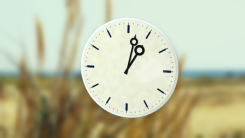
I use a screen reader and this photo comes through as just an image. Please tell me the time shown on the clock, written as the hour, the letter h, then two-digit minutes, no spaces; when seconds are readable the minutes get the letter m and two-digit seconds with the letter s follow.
1h02
